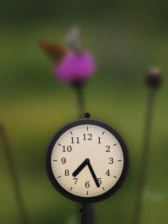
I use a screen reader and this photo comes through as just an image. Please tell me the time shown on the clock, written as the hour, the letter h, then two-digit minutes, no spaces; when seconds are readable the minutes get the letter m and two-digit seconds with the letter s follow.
7h26
